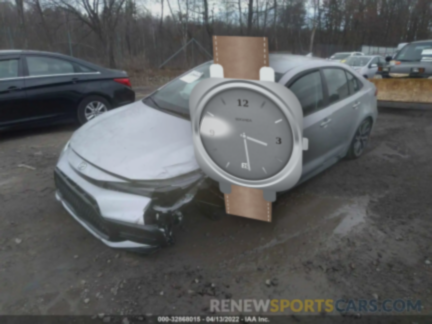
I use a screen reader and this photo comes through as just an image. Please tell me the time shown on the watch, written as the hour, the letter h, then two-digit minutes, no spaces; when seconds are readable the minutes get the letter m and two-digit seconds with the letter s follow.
3h29
